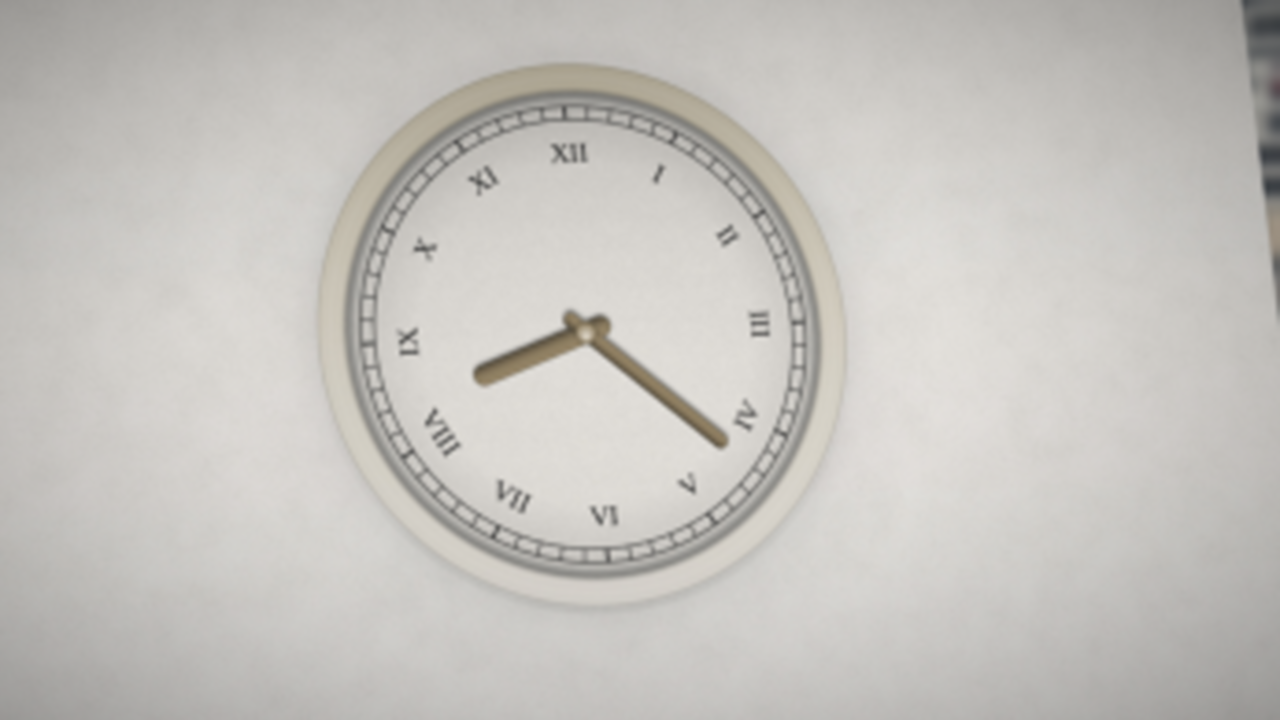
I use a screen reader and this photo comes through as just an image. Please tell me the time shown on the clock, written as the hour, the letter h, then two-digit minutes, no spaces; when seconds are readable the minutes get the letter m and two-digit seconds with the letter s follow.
8h22
